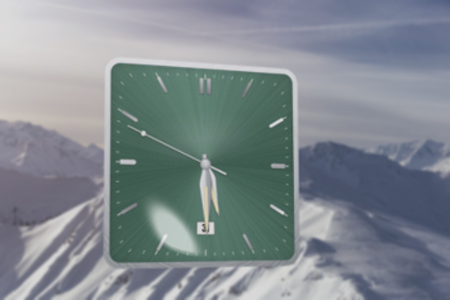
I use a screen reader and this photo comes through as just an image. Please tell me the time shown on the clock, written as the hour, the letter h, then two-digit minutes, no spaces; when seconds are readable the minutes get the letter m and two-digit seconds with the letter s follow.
5h29m49s
